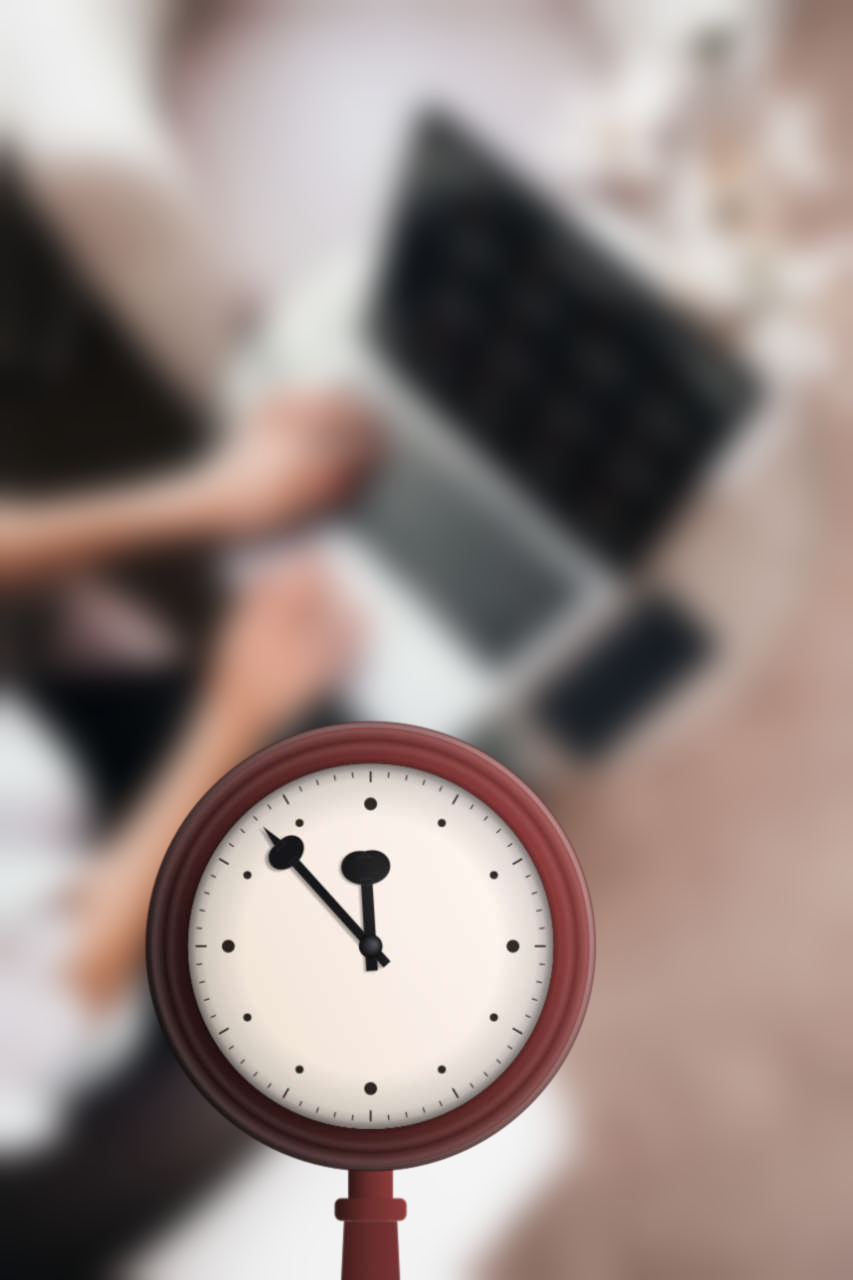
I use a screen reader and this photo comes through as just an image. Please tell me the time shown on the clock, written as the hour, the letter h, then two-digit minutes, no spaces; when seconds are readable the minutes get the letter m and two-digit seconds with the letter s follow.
11h53
